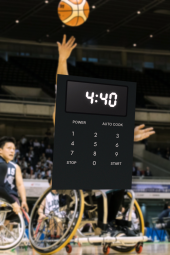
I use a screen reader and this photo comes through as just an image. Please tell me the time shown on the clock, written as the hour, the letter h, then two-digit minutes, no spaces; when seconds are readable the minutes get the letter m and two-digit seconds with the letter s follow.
4h40
